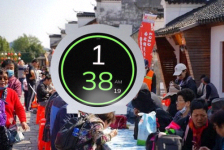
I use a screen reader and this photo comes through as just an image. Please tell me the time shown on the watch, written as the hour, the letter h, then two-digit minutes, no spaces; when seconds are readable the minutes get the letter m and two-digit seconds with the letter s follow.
1h38
